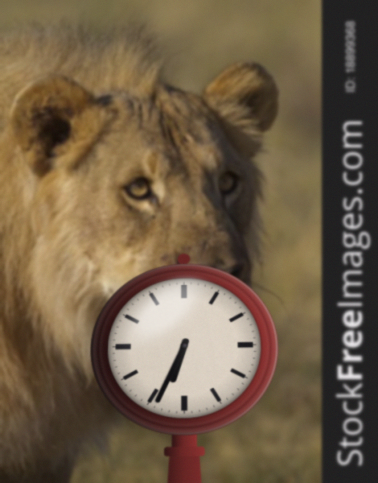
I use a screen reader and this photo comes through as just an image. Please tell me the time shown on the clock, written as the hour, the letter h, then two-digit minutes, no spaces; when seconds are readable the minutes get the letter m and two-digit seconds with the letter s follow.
6h34
